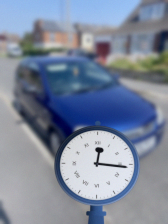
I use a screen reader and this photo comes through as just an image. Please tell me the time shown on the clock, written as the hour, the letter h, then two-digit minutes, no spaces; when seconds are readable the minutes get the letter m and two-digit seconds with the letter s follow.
12h16
